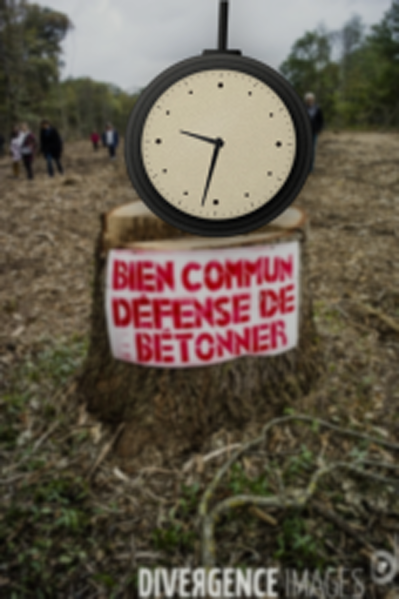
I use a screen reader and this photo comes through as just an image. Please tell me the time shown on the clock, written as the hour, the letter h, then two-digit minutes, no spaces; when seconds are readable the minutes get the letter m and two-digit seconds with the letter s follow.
9h32
